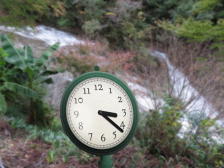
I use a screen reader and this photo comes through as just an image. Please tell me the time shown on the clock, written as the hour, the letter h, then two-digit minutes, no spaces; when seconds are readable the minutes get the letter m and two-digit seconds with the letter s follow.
3h22
